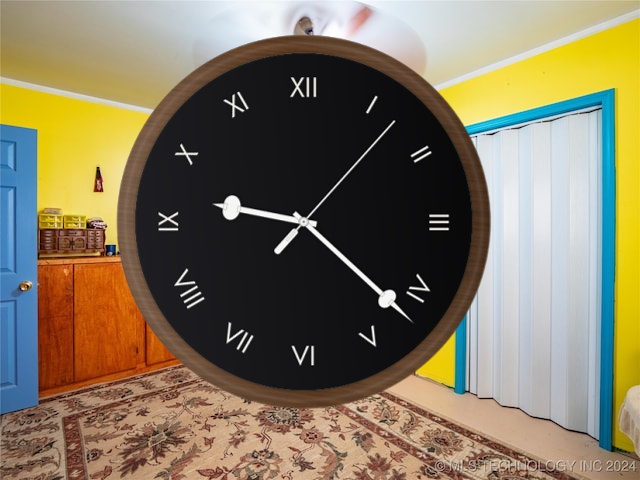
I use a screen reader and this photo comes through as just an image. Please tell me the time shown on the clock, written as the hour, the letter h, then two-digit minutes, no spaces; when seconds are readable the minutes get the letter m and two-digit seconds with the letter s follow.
9h22m07s
